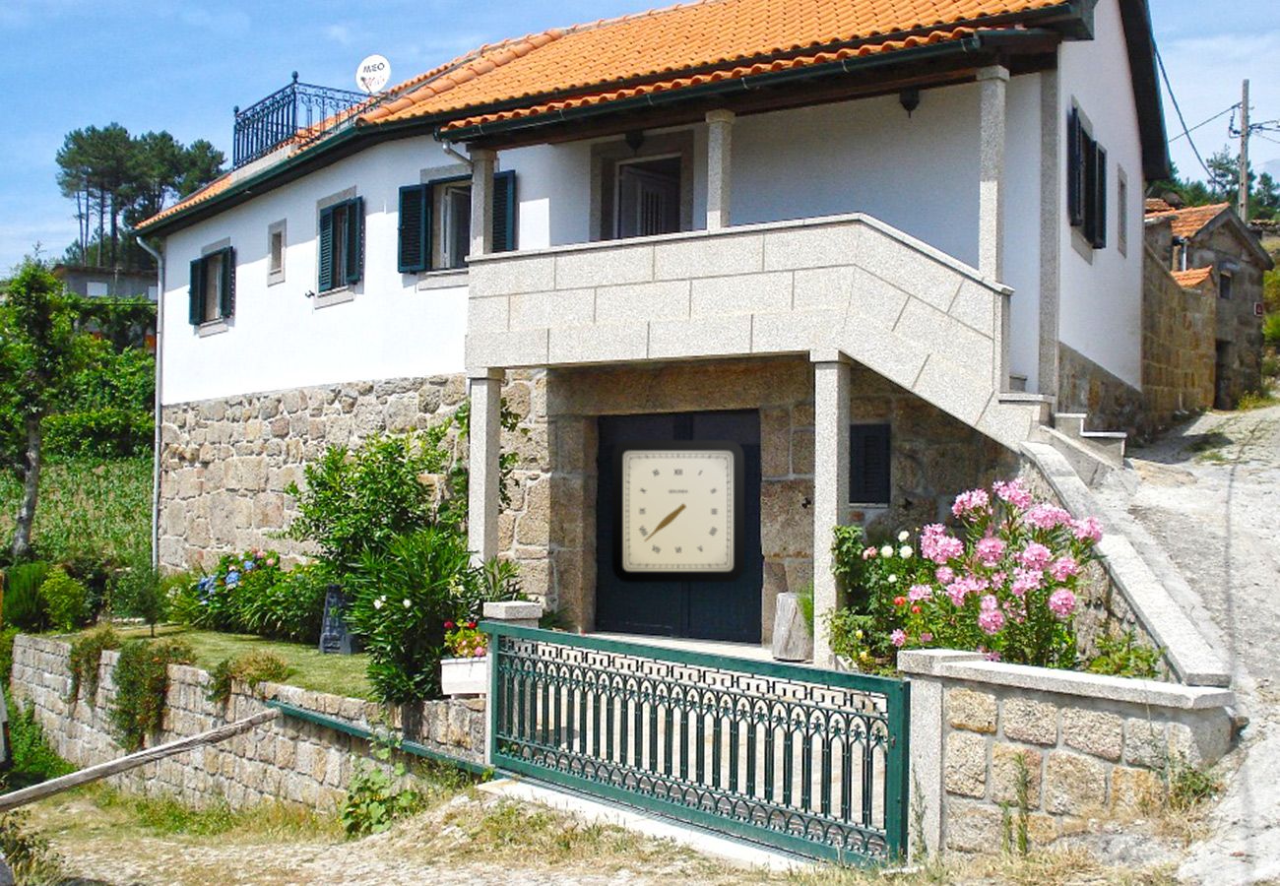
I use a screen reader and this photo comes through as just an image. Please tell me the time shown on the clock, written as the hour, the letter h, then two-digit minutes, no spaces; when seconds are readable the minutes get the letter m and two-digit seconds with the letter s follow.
7h38
